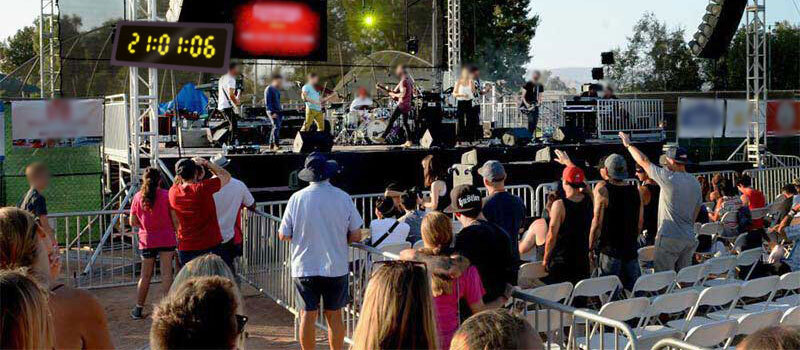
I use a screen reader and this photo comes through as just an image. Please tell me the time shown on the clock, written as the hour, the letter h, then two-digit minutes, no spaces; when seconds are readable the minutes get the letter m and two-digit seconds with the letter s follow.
21h01m06s
